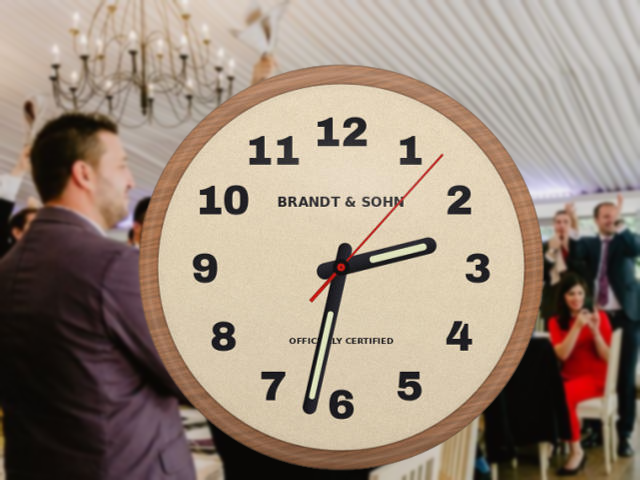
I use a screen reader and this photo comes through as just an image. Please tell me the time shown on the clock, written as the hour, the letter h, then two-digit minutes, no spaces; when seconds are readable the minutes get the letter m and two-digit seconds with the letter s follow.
2h32m07s
